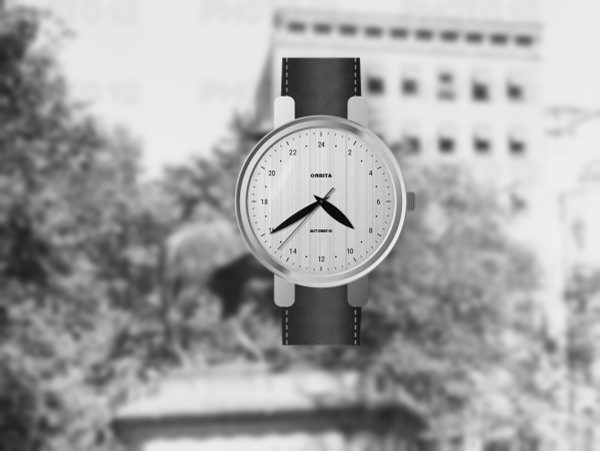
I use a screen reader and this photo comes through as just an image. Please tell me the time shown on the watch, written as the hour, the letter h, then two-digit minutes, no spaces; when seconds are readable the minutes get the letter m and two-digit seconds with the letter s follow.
8h39m37s
